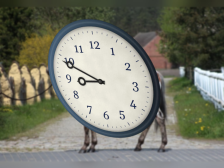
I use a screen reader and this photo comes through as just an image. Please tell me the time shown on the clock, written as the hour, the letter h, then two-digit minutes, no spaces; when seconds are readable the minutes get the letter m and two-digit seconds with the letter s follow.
8h49
